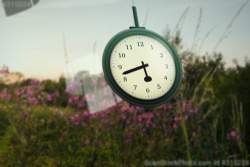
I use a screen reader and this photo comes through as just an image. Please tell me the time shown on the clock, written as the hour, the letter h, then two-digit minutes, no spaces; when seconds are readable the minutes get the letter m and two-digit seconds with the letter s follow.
5h42
